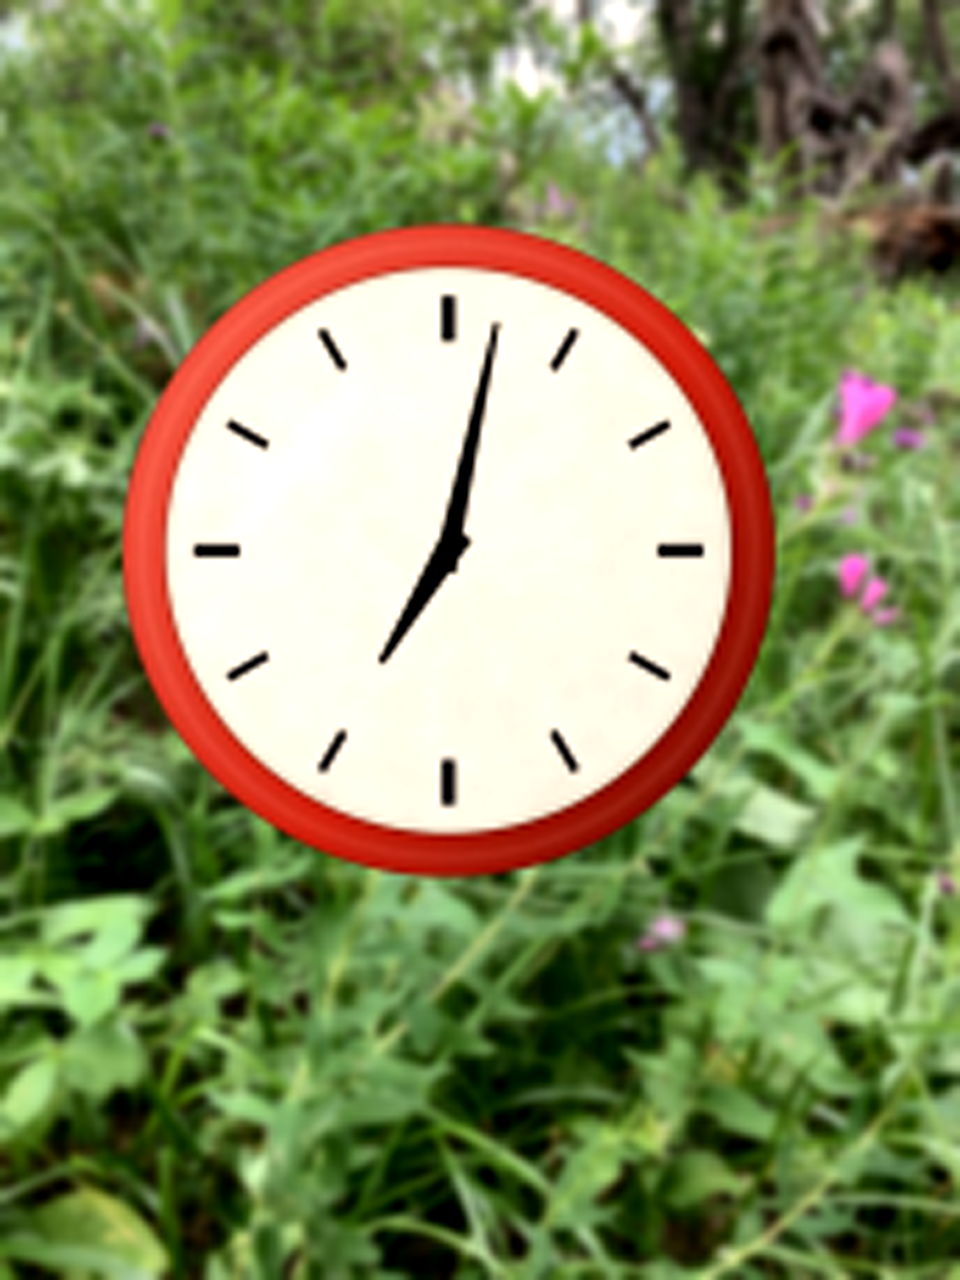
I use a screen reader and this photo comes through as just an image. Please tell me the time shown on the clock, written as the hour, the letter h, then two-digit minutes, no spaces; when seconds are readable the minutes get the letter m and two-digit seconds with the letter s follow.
7h02
